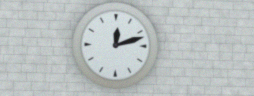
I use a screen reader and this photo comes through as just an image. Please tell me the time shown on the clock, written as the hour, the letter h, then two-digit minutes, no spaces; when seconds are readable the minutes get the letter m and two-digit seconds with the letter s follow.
12h12
